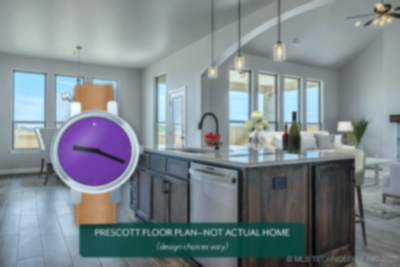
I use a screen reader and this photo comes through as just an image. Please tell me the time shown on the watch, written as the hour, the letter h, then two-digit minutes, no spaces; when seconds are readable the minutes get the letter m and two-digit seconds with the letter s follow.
9h19
